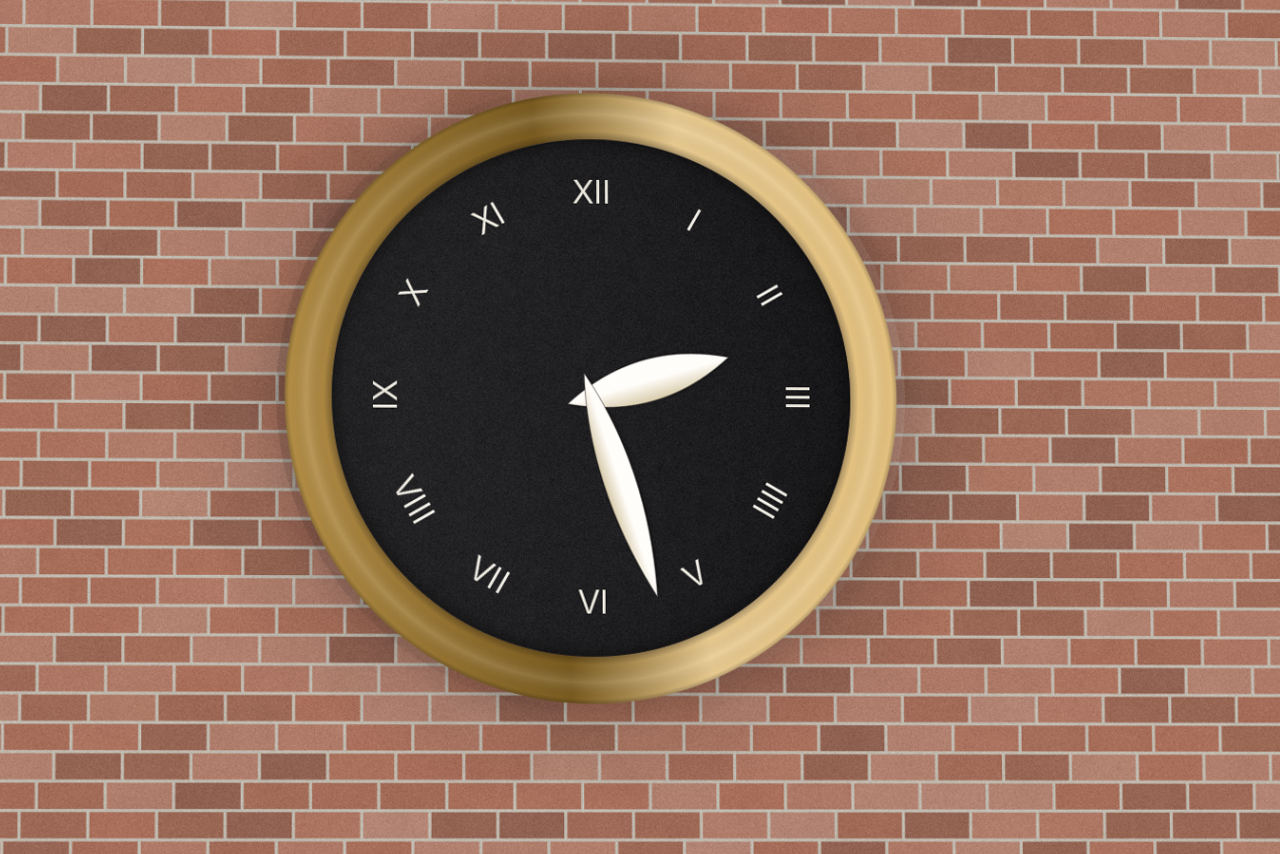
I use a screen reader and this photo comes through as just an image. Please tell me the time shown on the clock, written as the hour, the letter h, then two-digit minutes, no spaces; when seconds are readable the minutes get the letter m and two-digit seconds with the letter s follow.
2h27
